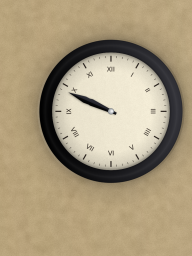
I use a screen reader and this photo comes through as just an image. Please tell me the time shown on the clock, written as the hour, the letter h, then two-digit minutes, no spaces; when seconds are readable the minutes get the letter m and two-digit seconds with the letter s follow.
9h49
